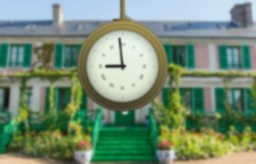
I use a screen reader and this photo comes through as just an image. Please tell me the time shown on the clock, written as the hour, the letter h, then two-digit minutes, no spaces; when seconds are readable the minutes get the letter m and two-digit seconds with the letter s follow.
8h59
